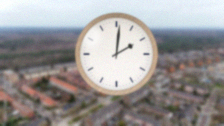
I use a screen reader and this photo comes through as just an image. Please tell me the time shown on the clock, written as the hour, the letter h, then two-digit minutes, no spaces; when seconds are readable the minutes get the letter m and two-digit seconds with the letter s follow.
2h01
